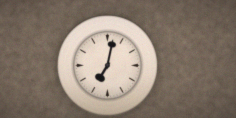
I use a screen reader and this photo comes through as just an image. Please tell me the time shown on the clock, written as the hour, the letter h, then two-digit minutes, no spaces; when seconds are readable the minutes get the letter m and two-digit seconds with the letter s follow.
7h02
